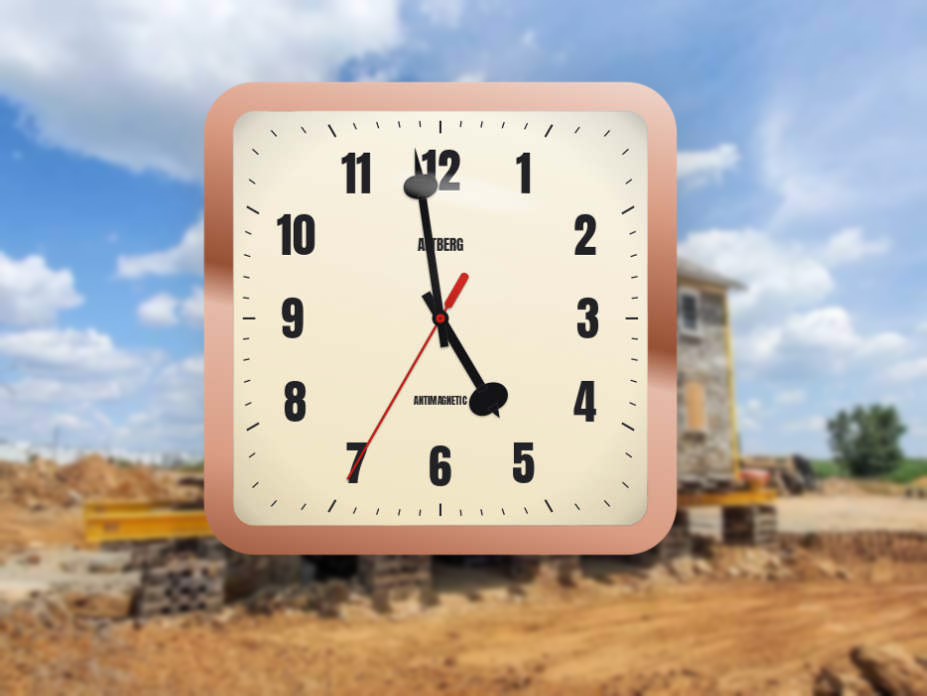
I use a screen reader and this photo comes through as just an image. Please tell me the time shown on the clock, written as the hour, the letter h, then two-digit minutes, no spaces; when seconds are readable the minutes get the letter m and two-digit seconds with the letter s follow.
4h58m35s
